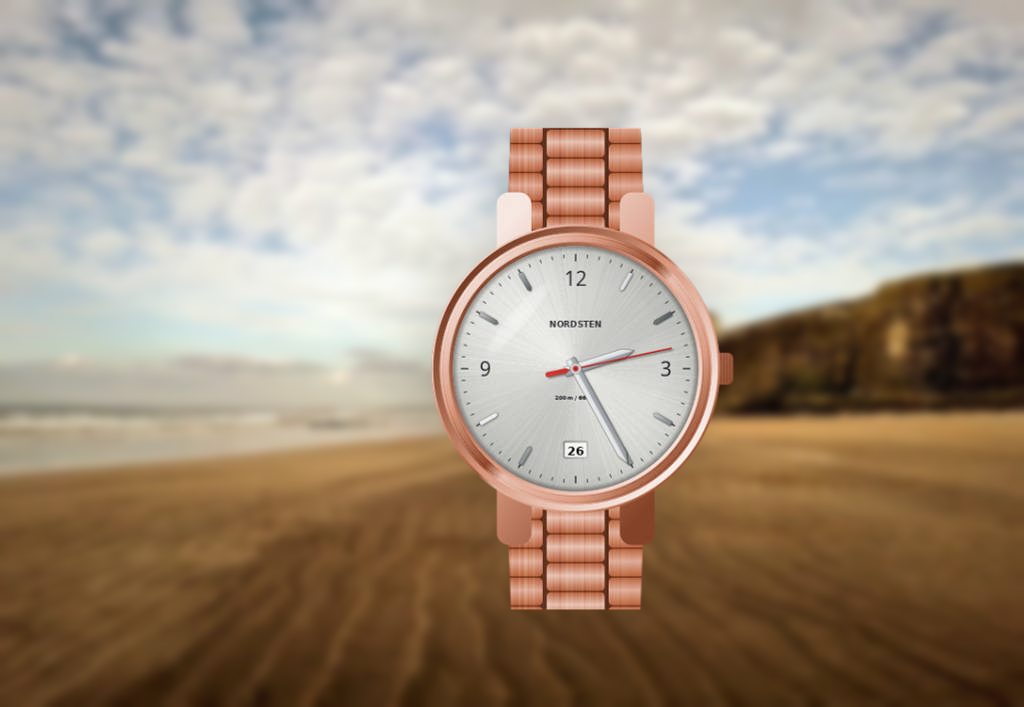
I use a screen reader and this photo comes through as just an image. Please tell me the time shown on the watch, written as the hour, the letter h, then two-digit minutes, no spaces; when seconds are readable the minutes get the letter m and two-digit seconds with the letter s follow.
2h25m13s
